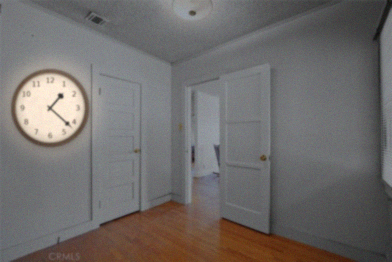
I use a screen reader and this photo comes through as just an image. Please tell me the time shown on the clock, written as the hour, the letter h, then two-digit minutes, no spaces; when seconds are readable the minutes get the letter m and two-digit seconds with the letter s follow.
1h22
